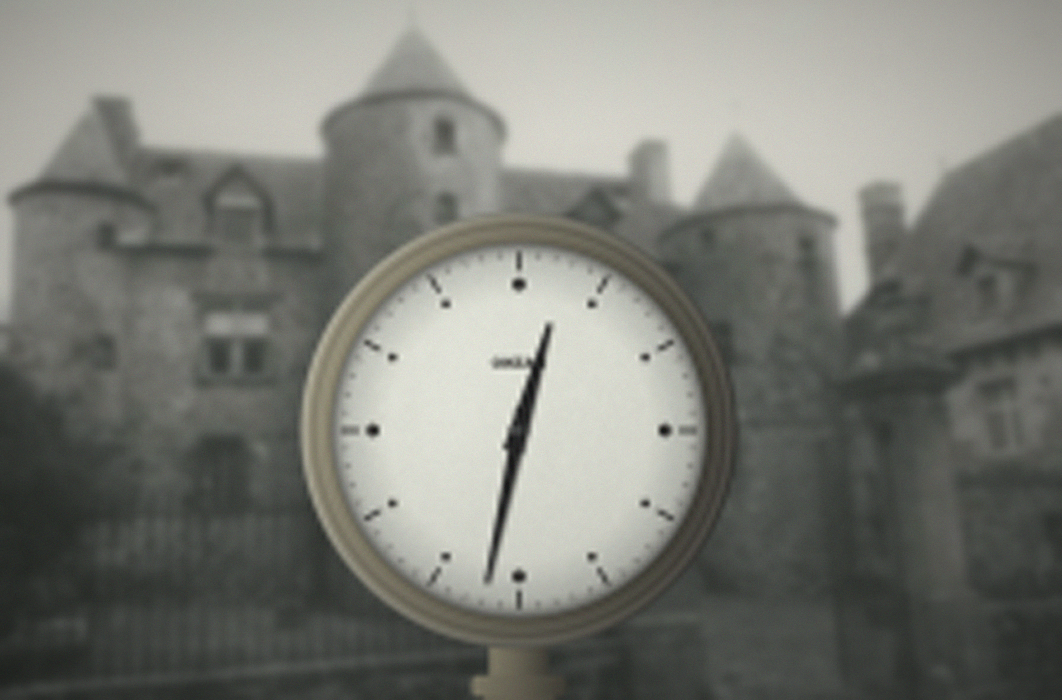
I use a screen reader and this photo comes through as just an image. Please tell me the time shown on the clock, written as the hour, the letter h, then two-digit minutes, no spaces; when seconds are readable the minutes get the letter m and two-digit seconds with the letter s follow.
12h32
